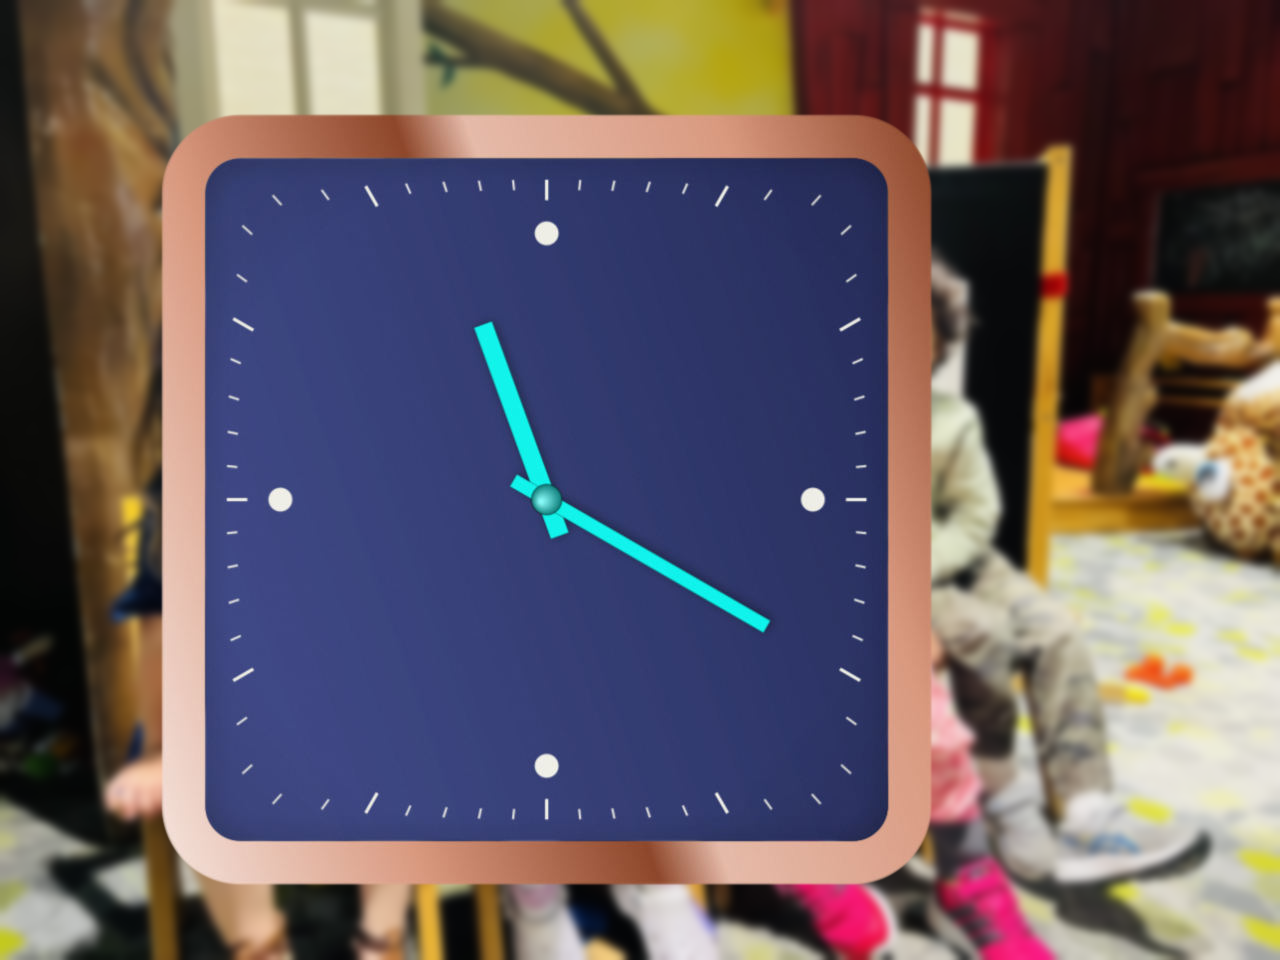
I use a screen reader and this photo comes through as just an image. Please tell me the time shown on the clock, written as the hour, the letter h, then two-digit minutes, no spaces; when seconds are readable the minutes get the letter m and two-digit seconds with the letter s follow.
11h20
